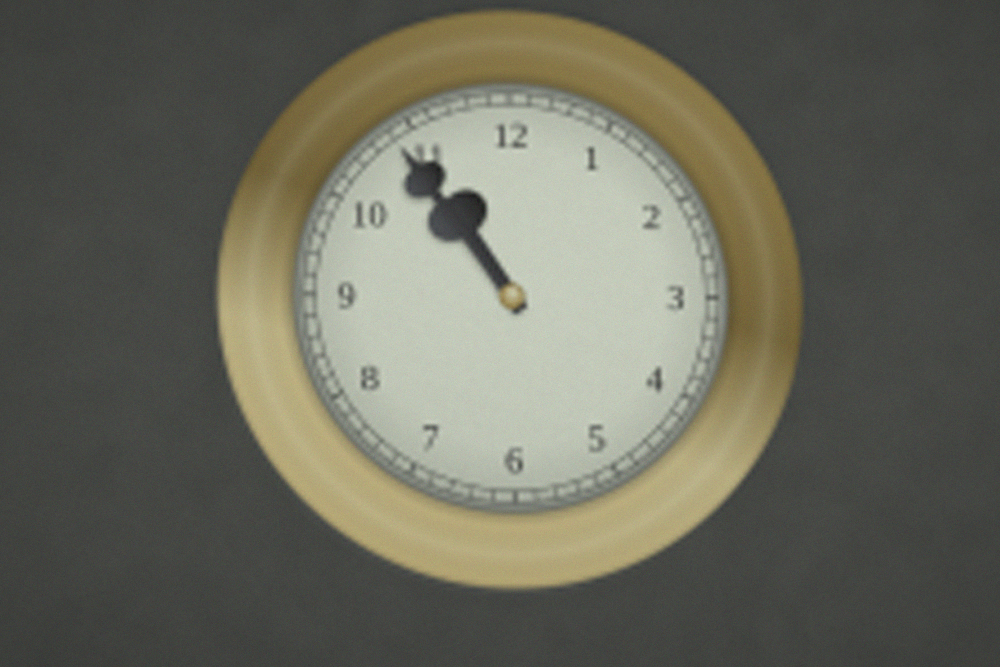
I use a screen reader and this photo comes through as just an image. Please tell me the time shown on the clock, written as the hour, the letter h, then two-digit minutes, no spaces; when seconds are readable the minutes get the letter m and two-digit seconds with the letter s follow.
10h54
